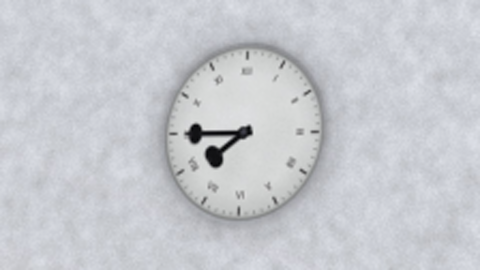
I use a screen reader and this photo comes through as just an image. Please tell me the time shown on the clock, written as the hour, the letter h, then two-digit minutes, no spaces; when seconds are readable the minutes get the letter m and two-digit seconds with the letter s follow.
7h45
